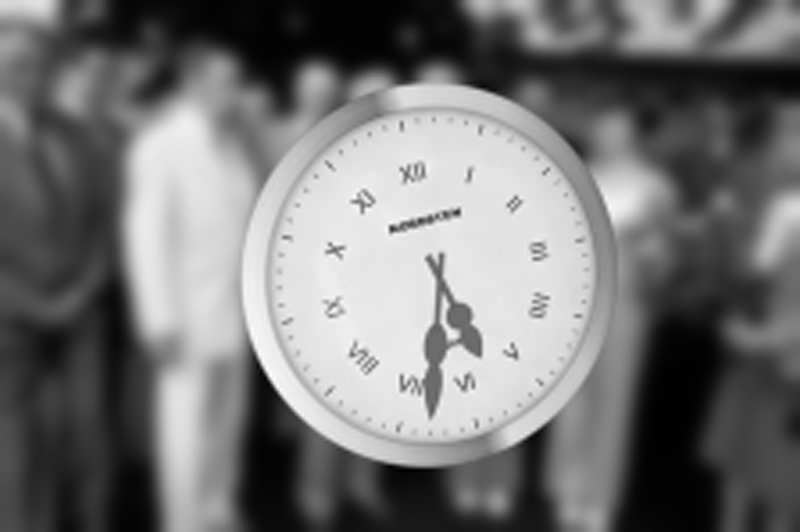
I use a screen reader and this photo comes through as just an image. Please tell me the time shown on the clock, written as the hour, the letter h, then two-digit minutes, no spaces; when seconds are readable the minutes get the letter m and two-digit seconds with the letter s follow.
5h33
